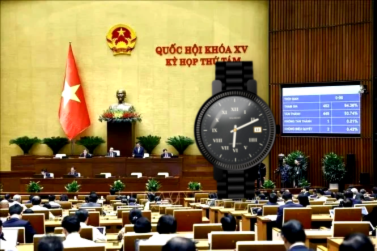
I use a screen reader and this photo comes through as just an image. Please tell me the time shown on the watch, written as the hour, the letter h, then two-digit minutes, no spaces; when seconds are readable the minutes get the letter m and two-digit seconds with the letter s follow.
6h11
